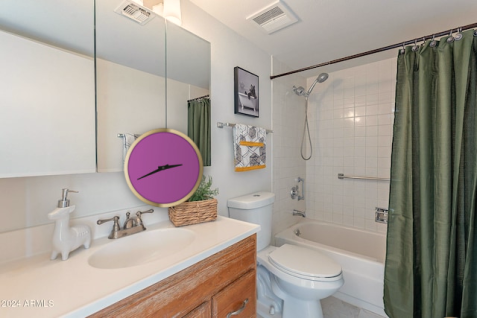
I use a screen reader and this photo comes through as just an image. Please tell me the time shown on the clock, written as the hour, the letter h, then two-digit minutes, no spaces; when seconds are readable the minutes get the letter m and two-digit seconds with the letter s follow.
2h41
